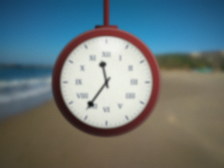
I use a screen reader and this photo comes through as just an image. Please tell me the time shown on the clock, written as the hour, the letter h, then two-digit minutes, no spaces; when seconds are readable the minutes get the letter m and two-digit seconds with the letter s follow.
11h36
